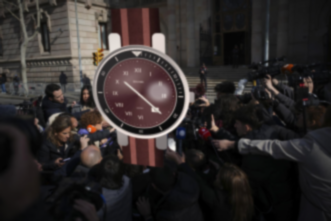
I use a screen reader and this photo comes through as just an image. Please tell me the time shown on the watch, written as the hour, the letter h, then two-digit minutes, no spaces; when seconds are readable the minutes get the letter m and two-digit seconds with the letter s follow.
10h22
